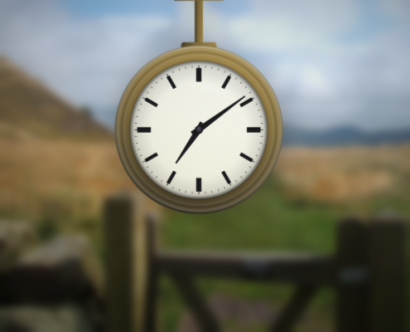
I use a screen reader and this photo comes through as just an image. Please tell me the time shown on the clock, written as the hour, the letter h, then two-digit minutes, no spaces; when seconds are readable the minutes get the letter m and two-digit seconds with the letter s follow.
7h09
